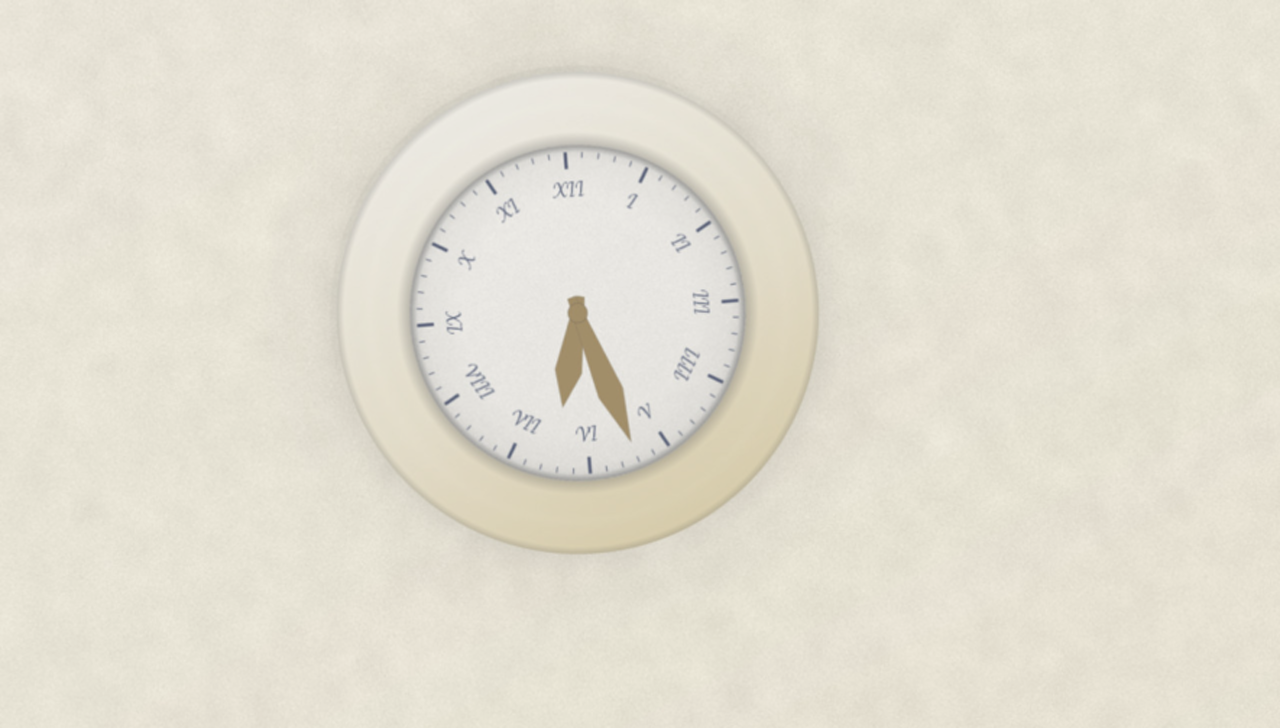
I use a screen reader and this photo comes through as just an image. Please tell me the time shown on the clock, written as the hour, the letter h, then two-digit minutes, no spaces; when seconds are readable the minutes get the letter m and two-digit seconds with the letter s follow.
6h27
